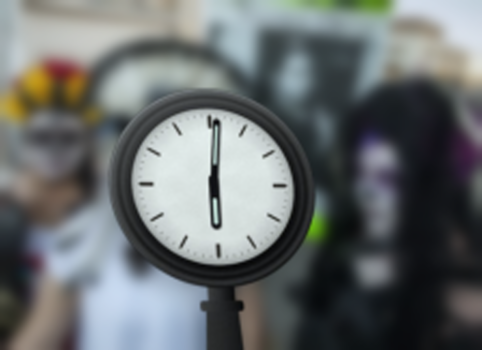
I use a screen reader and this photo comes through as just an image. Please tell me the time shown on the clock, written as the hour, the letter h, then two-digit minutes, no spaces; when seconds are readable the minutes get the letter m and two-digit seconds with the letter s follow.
6h01
